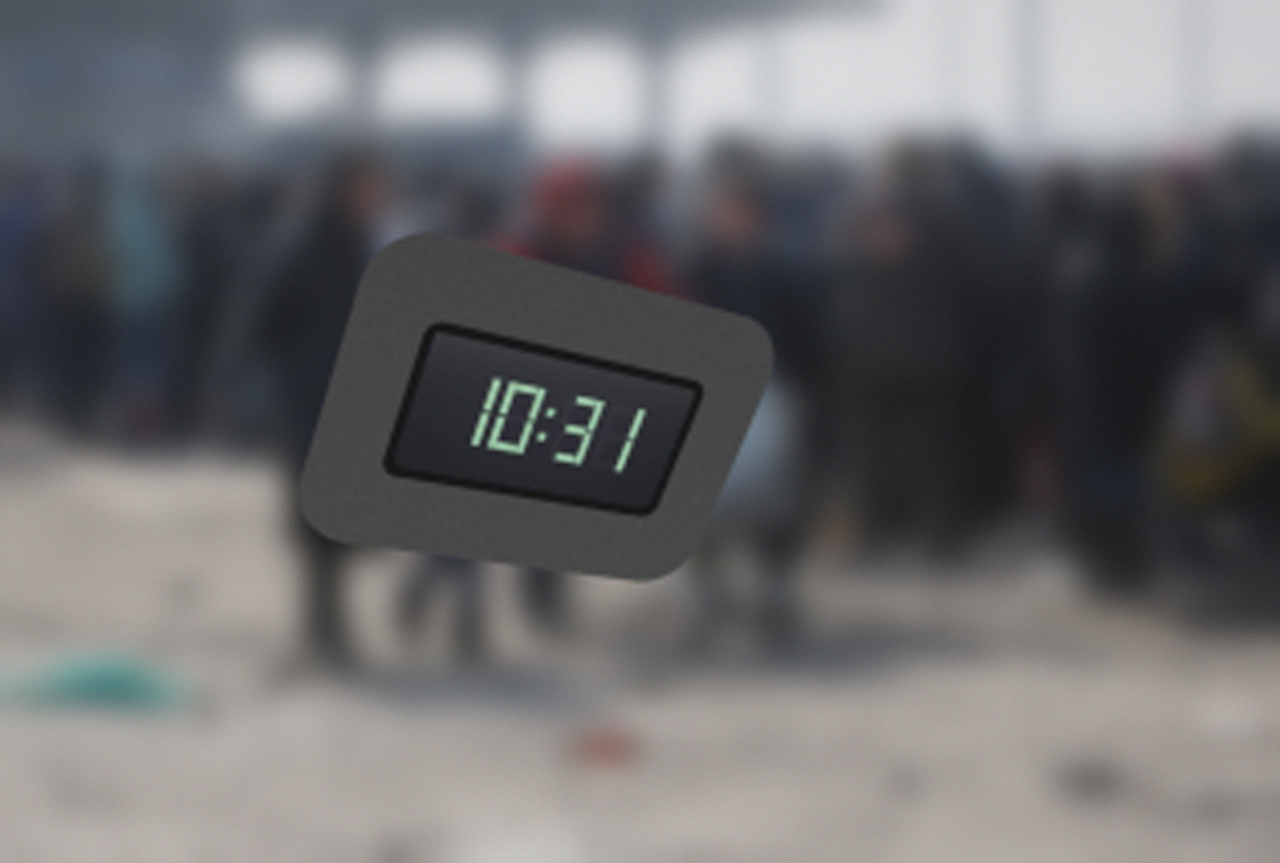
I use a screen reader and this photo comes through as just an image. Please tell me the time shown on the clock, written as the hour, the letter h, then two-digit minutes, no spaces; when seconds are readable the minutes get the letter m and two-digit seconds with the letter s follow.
10h31
